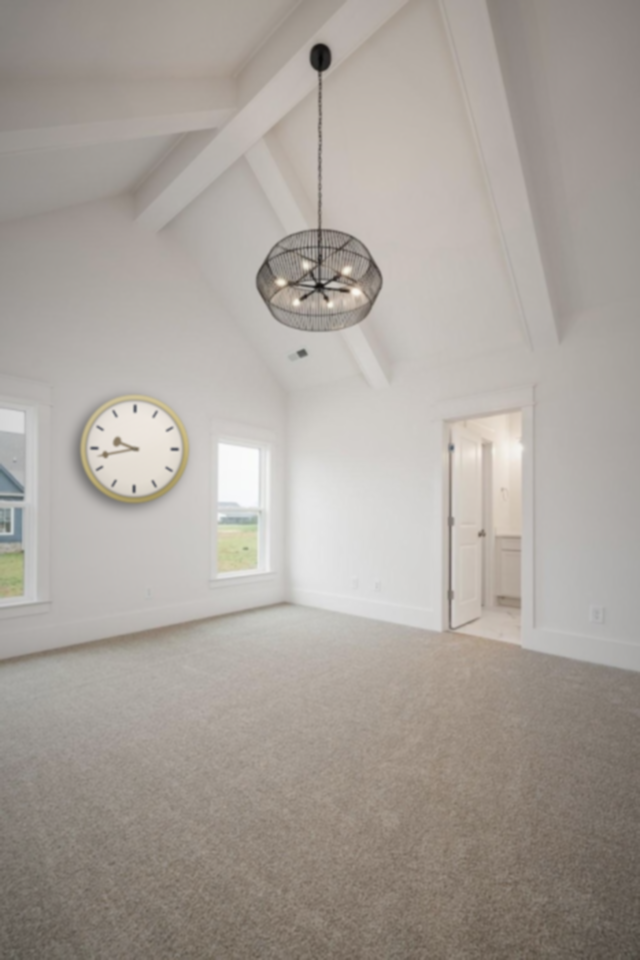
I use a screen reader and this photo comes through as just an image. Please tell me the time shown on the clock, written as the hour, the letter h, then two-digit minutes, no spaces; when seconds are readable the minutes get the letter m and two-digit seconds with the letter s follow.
9h43
